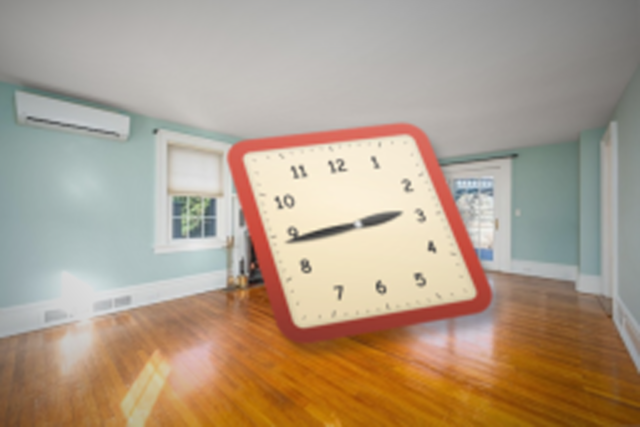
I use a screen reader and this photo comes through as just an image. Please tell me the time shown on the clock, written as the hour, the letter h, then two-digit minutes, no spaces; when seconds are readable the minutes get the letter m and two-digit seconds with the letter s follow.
2h44
